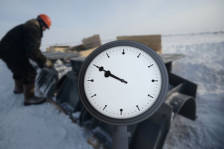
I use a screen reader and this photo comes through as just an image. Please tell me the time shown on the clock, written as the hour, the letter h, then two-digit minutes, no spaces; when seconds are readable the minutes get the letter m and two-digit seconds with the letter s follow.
9h50
